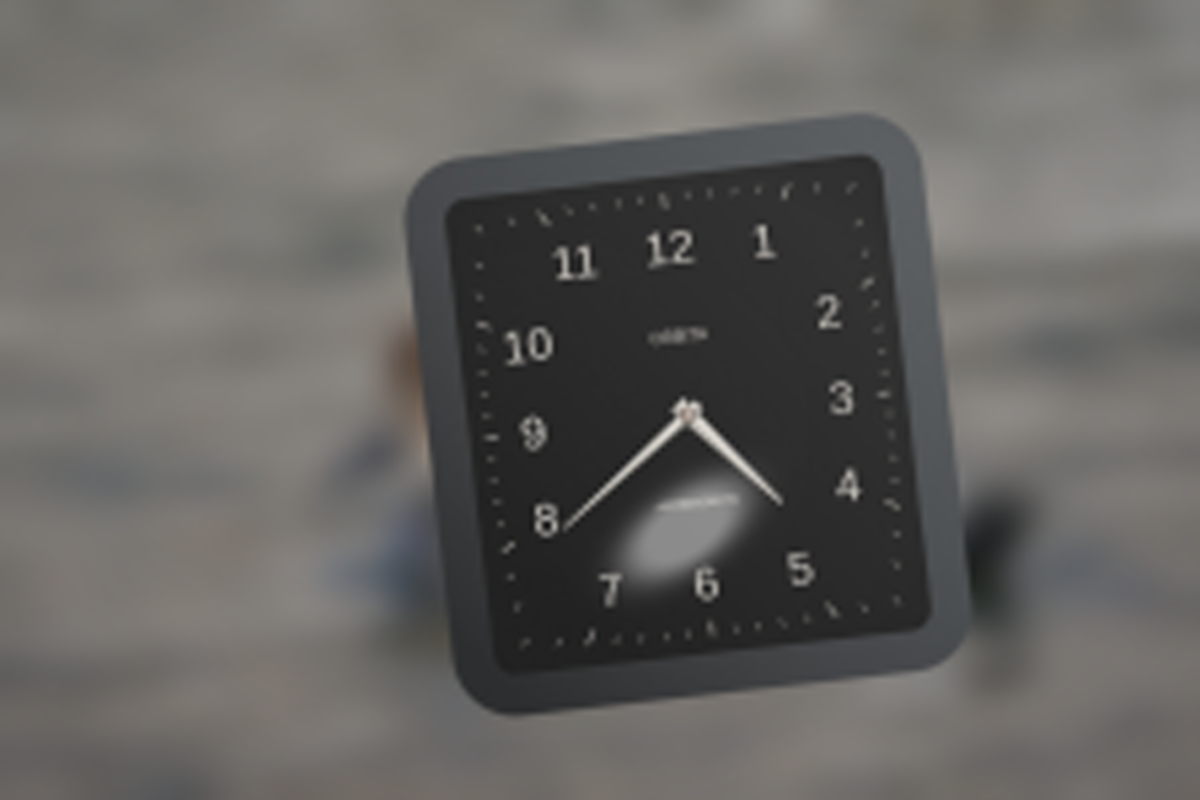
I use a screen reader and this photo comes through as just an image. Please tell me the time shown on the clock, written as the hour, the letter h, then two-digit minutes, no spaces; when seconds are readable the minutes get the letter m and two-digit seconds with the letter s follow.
4h39
